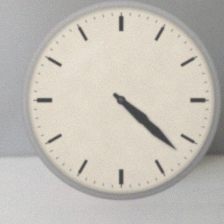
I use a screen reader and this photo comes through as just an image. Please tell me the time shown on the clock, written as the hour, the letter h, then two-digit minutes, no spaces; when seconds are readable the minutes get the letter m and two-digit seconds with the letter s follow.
4h22
